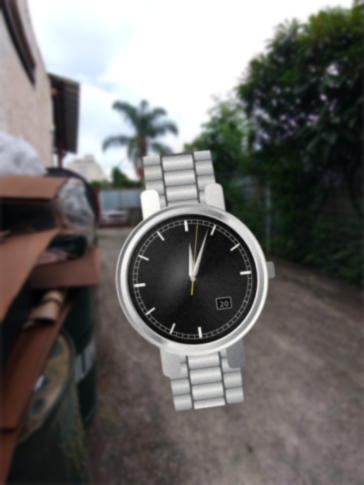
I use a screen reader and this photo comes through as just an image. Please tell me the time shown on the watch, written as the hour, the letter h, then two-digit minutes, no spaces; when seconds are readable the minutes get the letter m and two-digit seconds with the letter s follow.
12h04m02s
